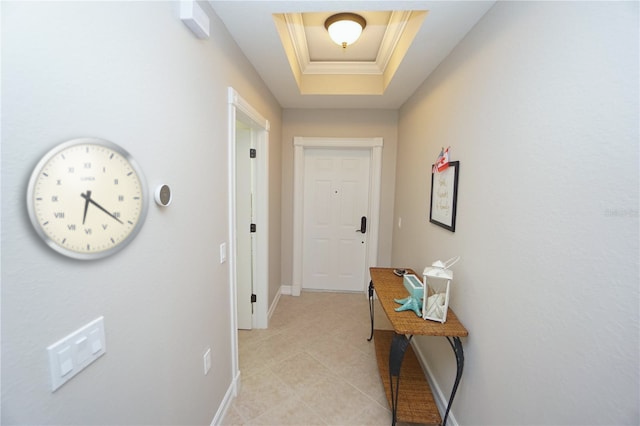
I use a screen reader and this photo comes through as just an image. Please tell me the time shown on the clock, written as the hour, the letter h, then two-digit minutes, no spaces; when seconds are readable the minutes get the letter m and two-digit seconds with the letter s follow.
6h21
